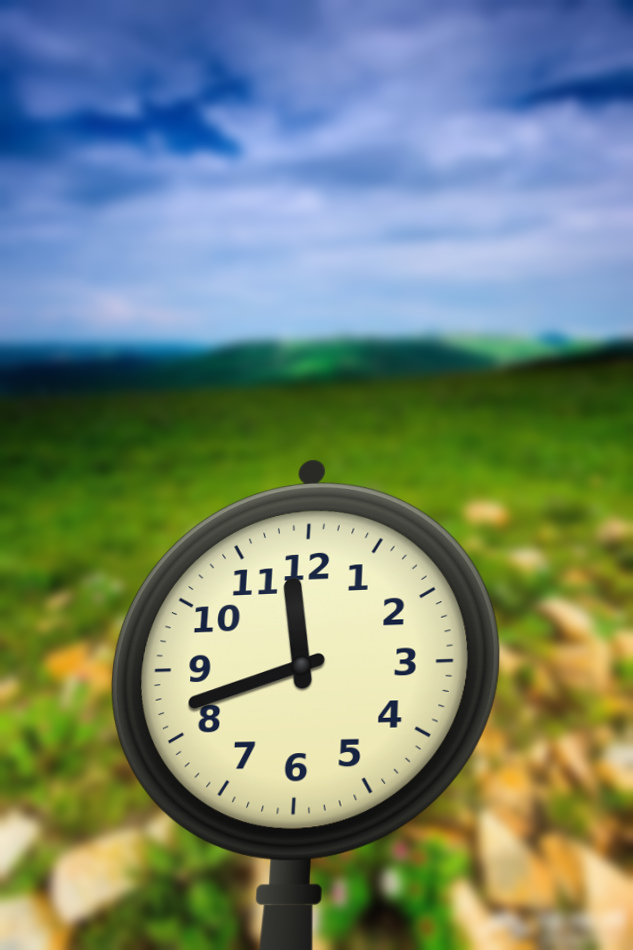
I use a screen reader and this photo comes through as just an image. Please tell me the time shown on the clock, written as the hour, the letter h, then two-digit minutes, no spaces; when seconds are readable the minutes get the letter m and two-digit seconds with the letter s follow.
11h42
